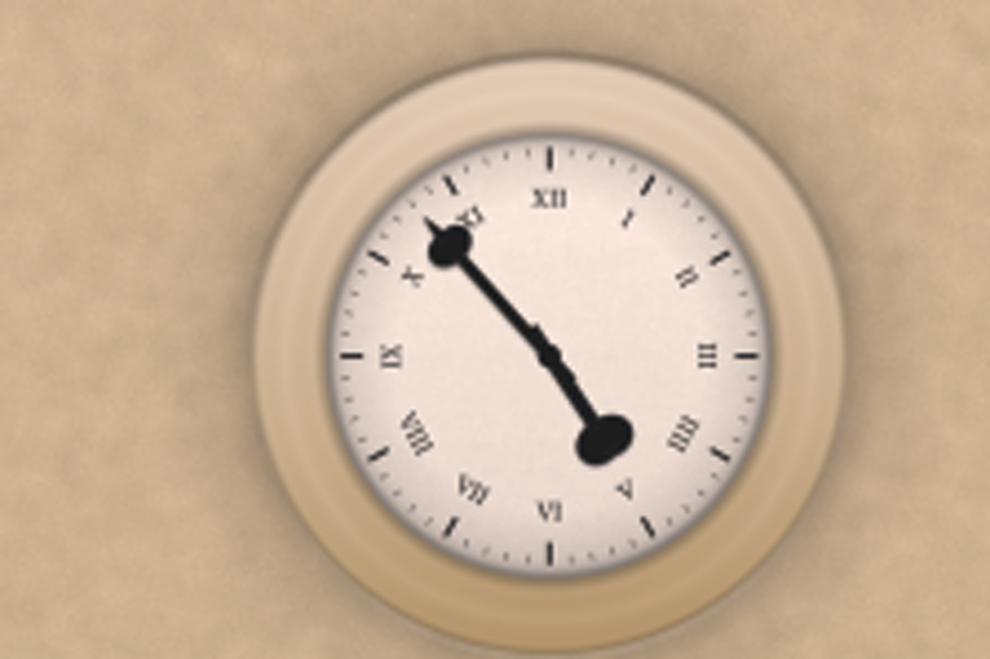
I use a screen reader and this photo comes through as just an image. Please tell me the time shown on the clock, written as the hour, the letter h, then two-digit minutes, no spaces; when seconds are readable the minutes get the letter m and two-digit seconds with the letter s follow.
4h53
